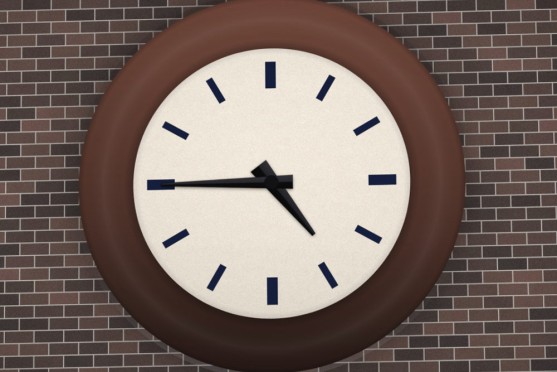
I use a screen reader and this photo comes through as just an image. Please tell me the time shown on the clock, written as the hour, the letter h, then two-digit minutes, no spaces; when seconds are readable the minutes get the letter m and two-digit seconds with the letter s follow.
4h45
